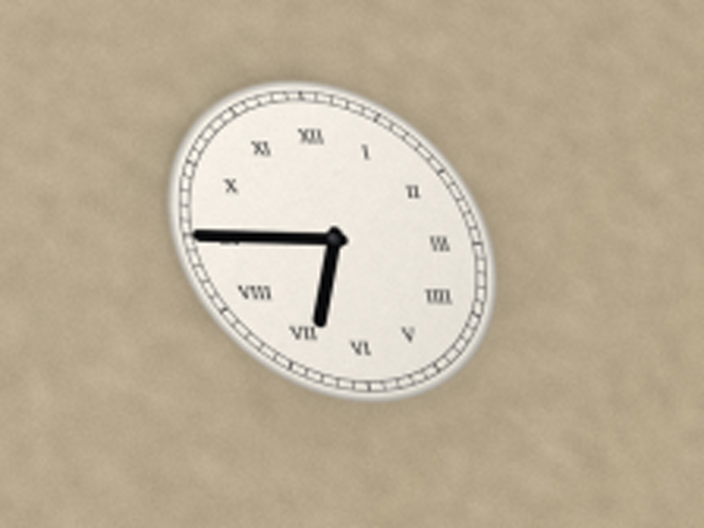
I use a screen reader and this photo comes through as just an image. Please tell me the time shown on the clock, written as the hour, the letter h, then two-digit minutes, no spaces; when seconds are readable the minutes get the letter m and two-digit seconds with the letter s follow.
6h45
